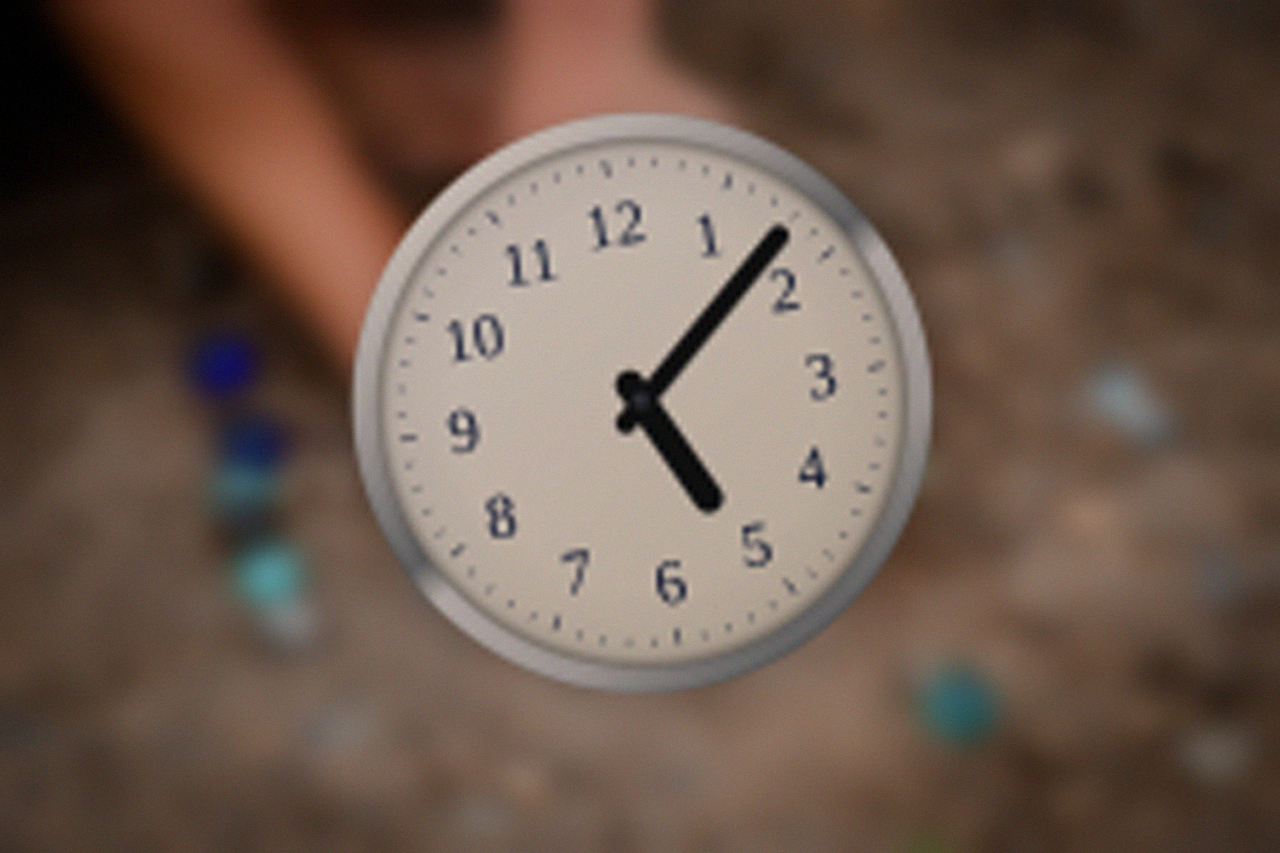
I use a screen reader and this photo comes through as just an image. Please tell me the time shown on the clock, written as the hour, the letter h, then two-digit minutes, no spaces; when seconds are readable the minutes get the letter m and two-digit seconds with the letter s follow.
5h08
